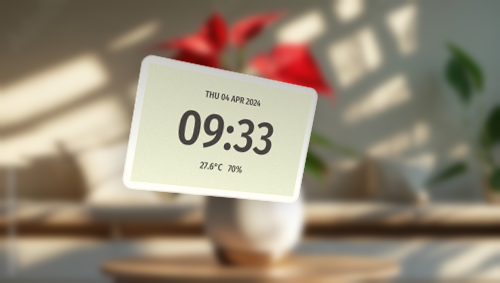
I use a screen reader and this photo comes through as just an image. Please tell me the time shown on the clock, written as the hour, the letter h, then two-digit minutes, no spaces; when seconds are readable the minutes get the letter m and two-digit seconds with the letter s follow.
9h33
